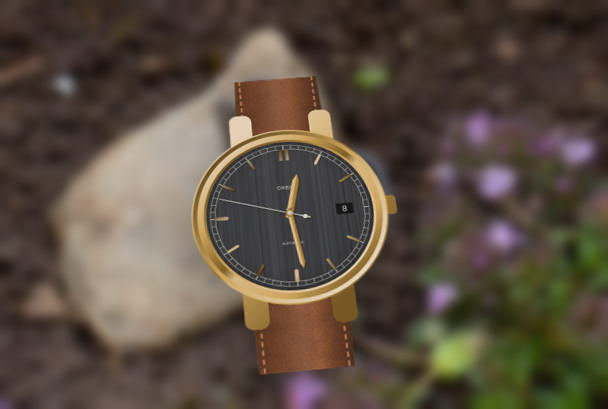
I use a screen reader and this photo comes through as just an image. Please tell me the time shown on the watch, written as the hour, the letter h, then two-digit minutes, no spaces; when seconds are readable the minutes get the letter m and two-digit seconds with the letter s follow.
12h28m48s
